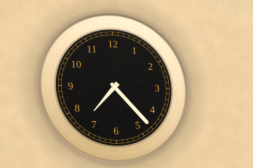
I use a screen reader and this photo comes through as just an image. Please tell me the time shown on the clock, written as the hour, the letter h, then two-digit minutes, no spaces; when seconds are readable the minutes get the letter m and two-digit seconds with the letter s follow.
7h23
